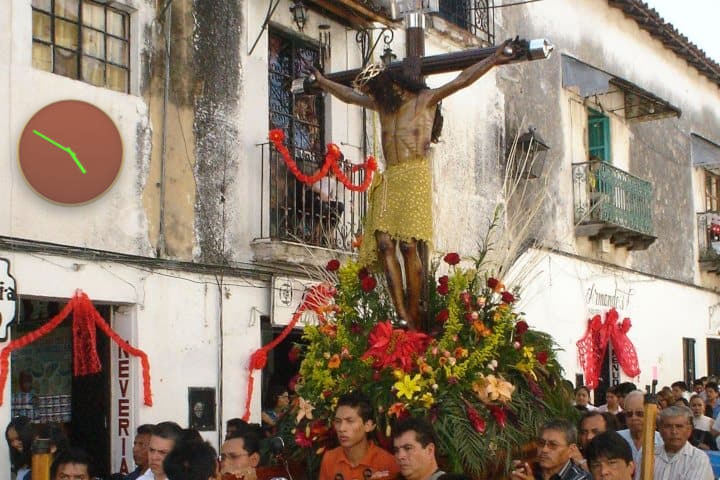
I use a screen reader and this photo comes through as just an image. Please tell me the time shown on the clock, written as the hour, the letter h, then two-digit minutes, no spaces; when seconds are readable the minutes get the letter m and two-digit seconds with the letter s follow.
4h50
